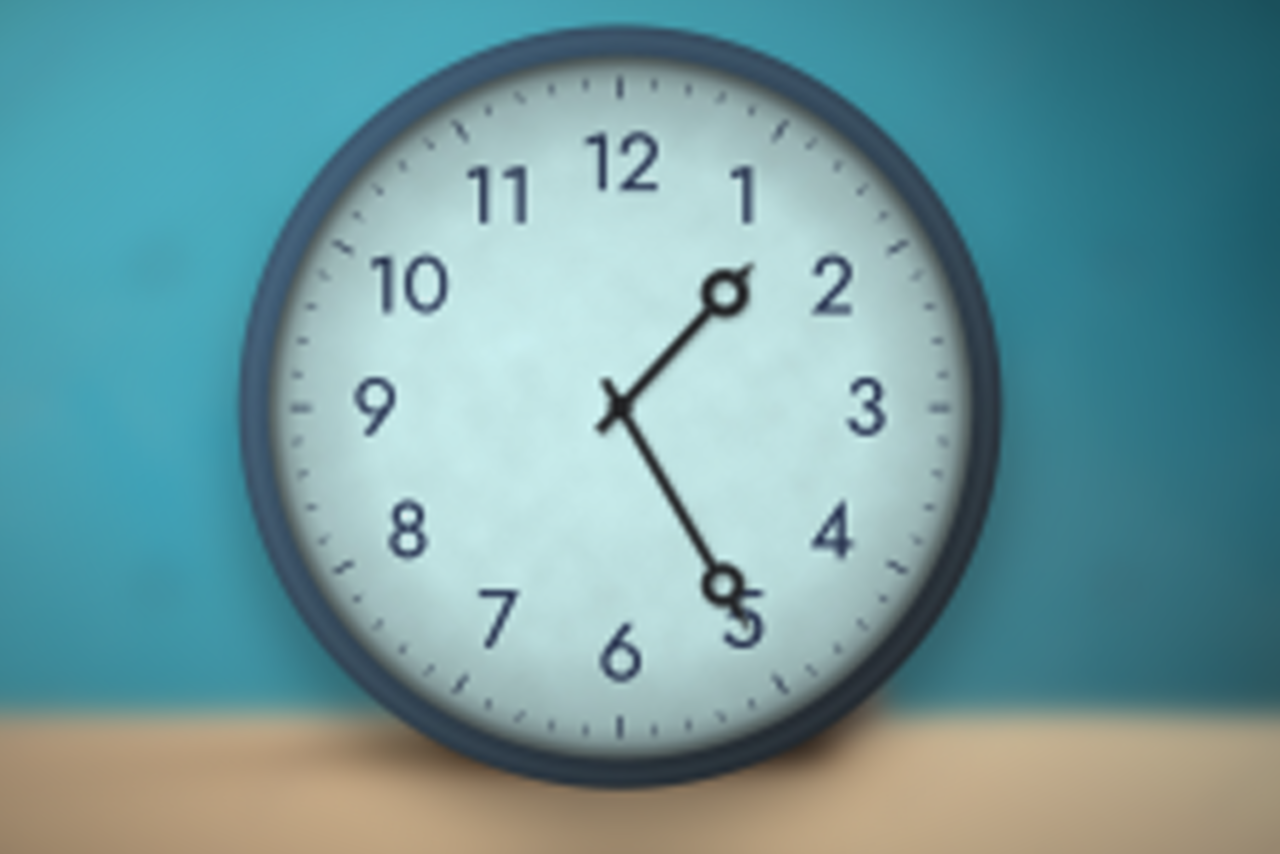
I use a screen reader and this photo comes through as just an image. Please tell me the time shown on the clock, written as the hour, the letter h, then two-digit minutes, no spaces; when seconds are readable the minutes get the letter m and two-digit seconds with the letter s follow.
1h25
